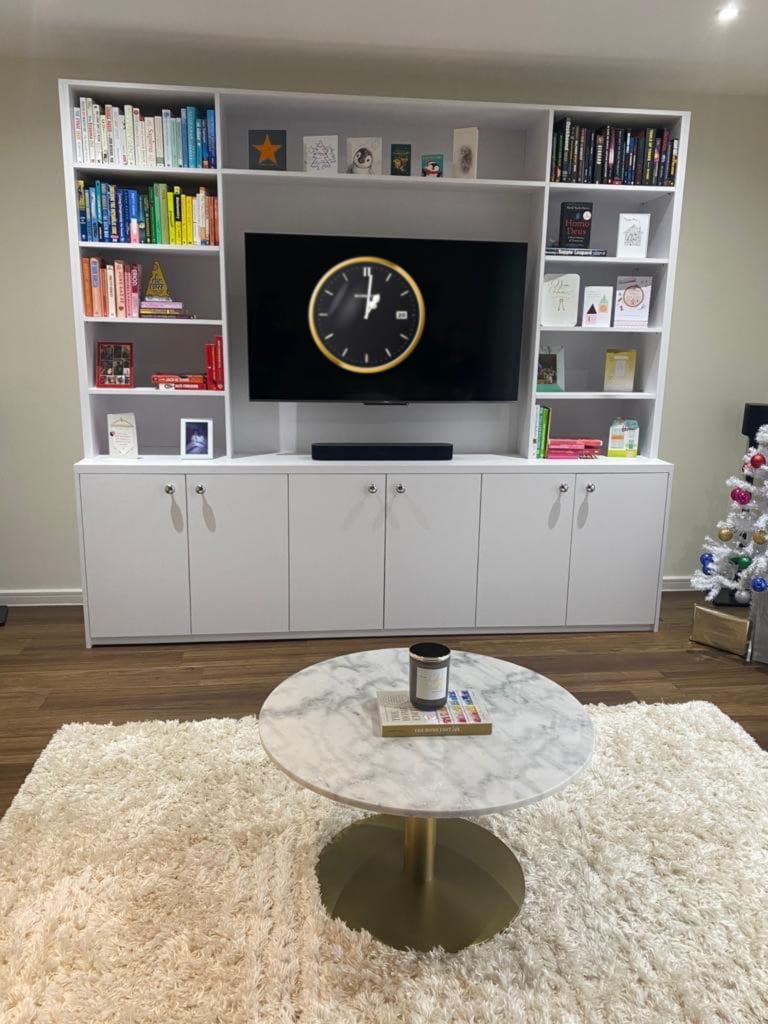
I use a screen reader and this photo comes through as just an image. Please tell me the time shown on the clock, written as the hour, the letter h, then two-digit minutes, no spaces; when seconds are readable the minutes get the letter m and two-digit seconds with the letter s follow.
1h01
